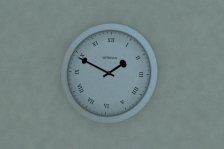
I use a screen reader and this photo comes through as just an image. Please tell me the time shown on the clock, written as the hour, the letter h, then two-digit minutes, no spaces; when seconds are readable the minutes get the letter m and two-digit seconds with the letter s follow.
1h49
